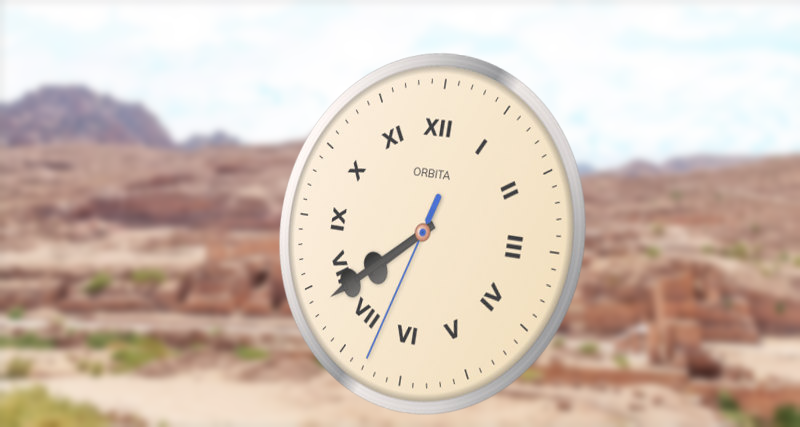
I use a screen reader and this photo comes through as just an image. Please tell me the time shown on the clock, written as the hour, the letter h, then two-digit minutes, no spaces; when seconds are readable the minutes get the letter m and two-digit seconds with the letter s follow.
7h38m33s
